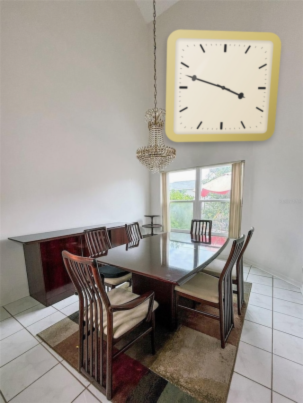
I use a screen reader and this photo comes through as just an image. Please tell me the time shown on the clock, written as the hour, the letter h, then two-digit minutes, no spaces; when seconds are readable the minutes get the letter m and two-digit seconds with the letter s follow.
3h48
